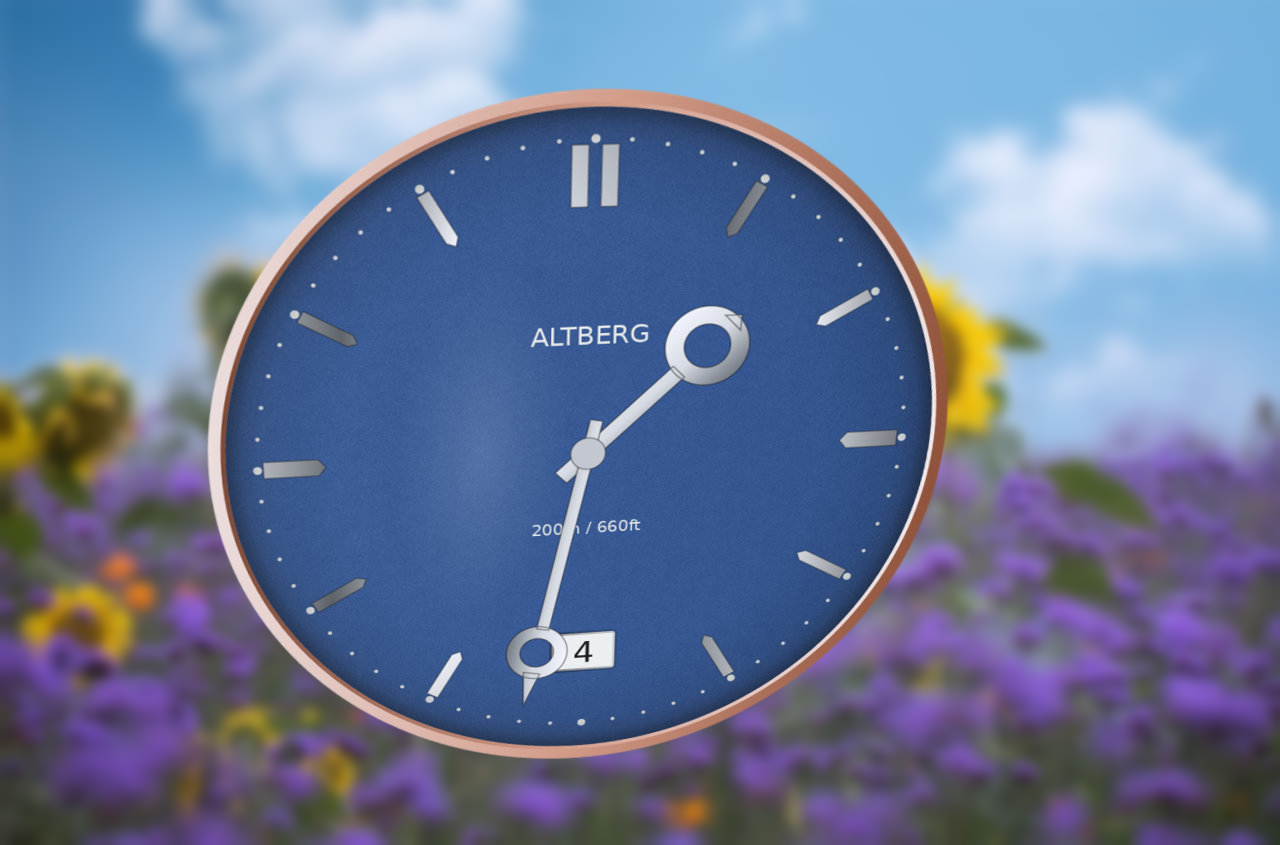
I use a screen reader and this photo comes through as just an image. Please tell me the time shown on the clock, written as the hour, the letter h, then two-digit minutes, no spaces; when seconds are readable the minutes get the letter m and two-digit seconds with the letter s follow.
1h32
